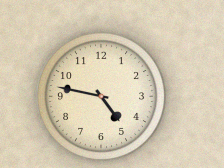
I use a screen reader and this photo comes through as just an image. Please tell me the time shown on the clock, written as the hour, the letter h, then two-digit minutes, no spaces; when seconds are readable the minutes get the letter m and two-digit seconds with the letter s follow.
4h47
